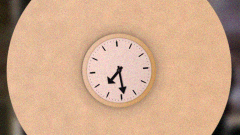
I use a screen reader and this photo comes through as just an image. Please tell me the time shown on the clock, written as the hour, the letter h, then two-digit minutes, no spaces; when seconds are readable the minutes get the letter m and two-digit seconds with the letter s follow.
7h29
